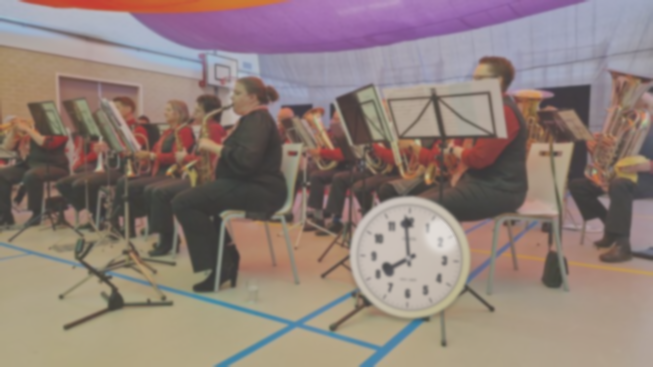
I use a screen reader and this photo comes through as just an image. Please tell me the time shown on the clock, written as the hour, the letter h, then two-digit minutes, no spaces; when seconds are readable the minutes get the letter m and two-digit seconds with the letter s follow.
7h59
